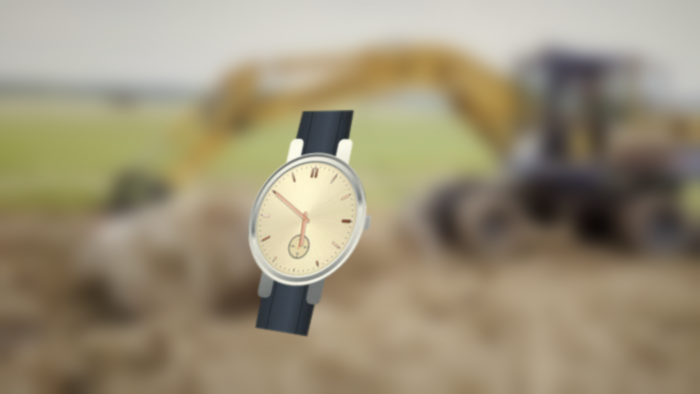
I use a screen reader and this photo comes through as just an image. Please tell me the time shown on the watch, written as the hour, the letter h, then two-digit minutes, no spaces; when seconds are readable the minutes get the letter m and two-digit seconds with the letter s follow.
5h50
